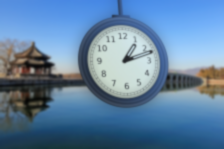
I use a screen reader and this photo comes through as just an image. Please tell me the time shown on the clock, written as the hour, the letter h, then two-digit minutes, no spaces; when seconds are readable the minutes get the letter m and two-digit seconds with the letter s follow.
1h12
